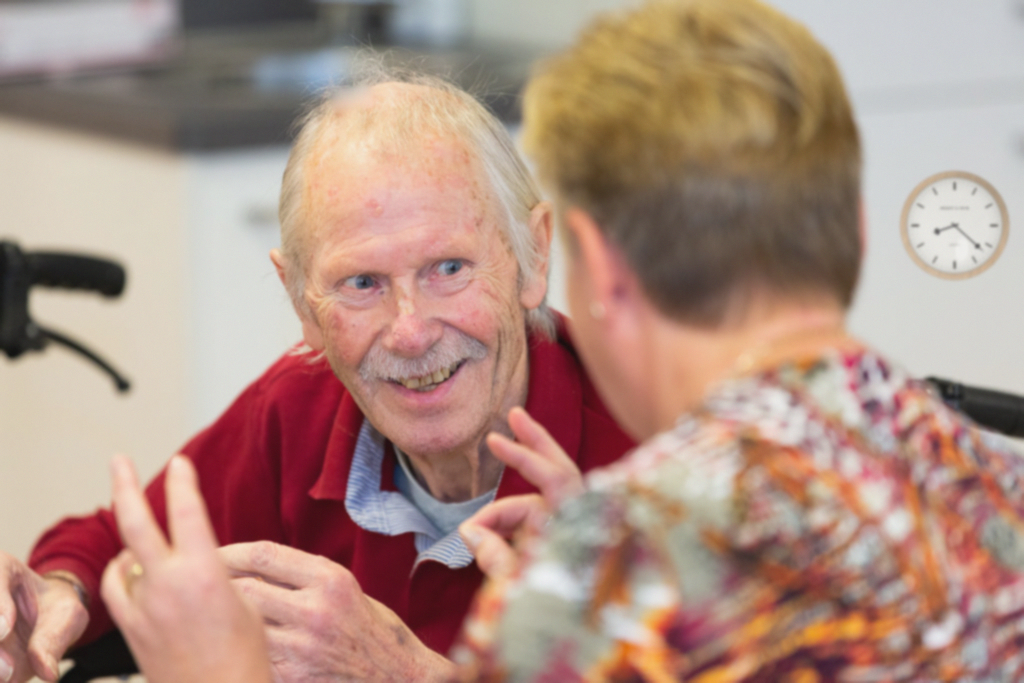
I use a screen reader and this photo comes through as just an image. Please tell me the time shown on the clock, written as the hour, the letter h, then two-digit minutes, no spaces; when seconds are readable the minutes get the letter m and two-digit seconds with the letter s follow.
8h22
